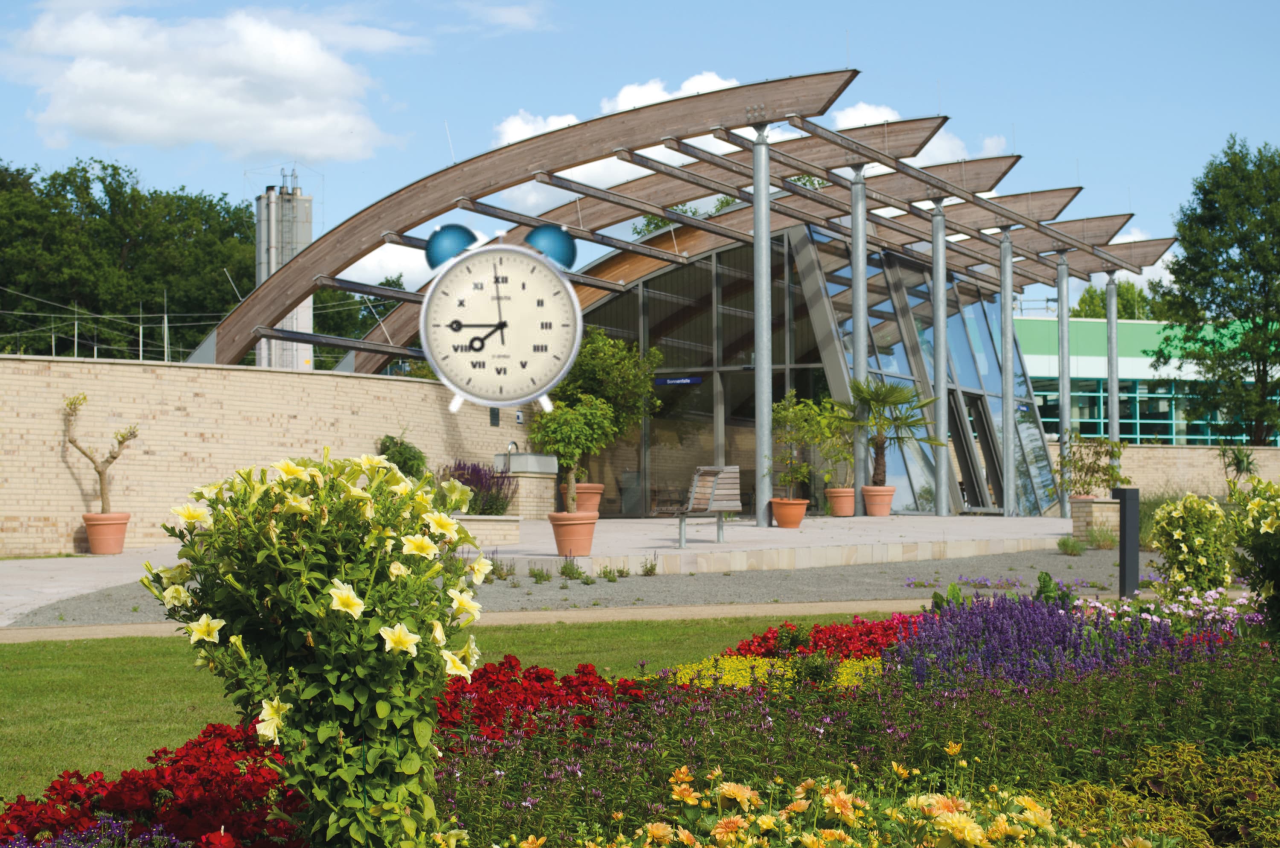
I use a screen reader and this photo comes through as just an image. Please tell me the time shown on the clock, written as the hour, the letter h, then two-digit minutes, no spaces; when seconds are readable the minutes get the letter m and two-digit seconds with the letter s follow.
7h44m59s
